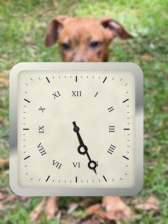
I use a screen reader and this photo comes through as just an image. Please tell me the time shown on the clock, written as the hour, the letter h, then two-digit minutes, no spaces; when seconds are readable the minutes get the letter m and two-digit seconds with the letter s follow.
5h26
